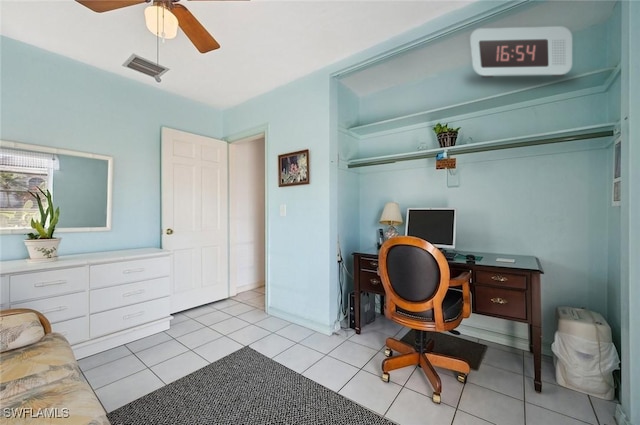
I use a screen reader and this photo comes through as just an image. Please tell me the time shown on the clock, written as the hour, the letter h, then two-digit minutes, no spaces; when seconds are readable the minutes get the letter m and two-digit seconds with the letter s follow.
16h54
